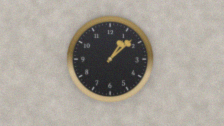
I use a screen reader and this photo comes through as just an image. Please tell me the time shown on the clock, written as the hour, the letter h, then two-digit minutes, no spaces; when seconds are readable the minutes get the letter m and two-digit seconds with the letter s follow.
1h08
